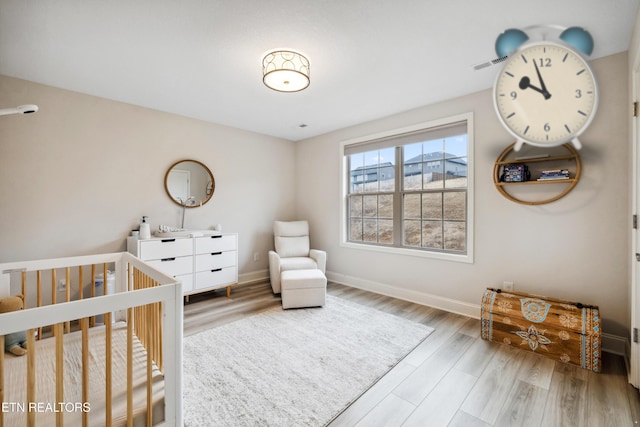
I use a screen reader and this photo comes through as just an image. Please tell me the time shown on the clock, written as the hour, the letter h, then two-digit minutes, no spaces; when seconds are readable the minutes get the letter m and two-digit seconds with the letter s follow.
9h57
